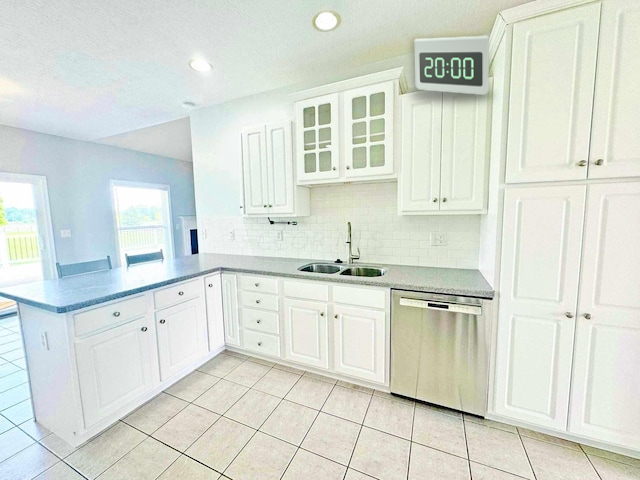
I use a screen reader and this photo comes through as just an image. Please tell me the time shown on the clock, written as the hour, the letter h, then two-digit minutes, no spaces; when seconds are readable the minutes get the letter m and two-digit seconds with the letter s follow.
20h00
